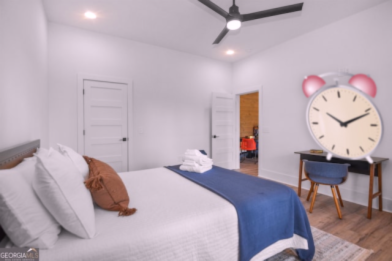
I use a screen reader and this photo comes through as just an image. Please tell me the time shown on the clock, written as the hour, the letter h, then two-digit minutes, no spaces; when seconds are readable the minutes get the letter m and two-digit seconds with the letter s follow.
10h11
